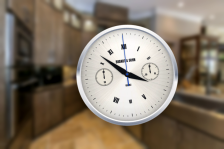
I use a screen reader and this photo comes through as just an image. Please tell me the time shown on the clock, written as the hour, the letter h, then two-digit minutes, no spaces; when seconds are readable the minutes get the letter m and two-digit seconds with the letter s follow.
3h52
